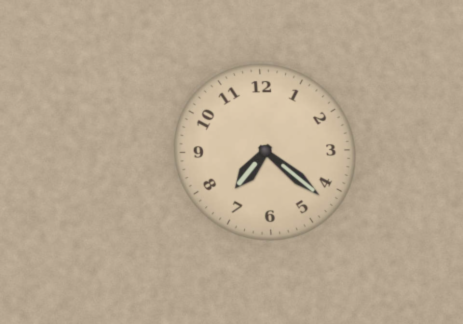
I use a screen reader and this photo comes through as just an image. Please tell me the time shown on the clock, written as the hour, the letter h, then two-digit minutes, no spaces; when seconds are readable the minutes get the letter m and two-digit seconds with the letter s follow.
7h22
